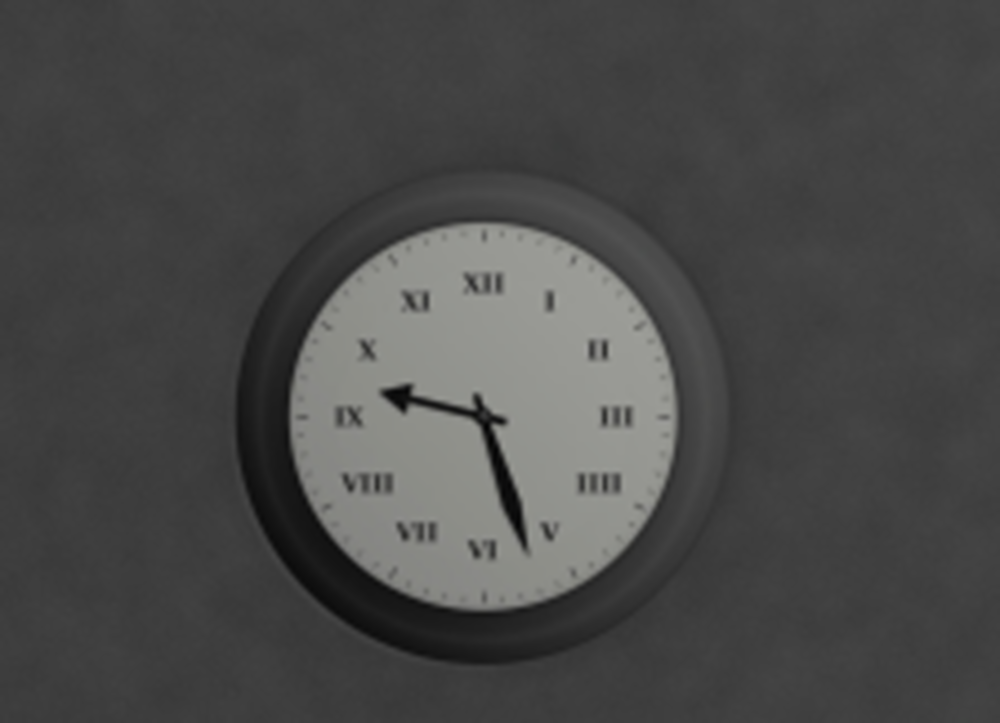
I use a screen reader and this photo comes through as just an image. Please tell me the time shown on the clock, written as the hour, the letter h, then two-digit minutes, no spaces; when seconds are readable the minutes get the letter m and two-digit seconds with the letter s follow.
9h27
